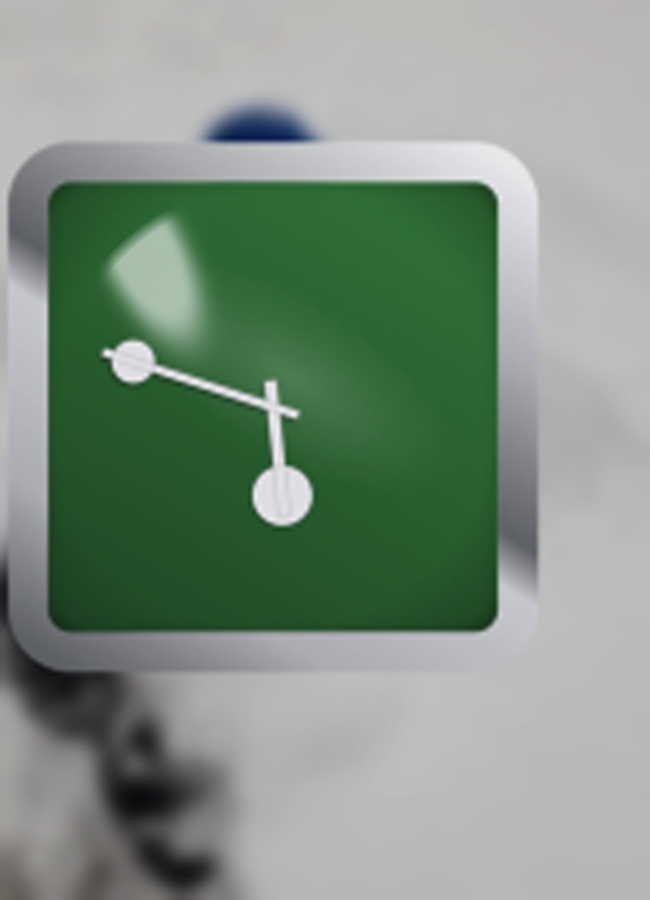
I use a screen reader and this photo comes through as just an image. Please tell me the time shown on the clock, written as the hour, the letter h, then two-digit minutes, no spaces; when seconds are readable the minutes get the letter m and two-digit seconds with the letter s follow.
5h48
